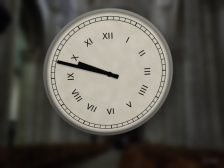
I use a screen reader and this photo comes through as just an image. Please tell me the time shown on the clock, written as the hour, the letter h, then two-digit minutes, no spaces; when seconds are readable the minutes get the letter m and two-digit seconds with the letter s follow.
9h48
